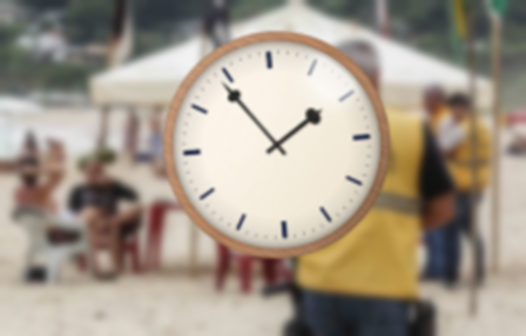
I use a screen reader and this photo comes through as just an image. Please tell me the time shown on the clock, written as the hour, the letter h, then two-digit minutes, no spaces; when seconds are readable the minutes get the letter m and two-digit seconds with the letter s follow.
1h54
